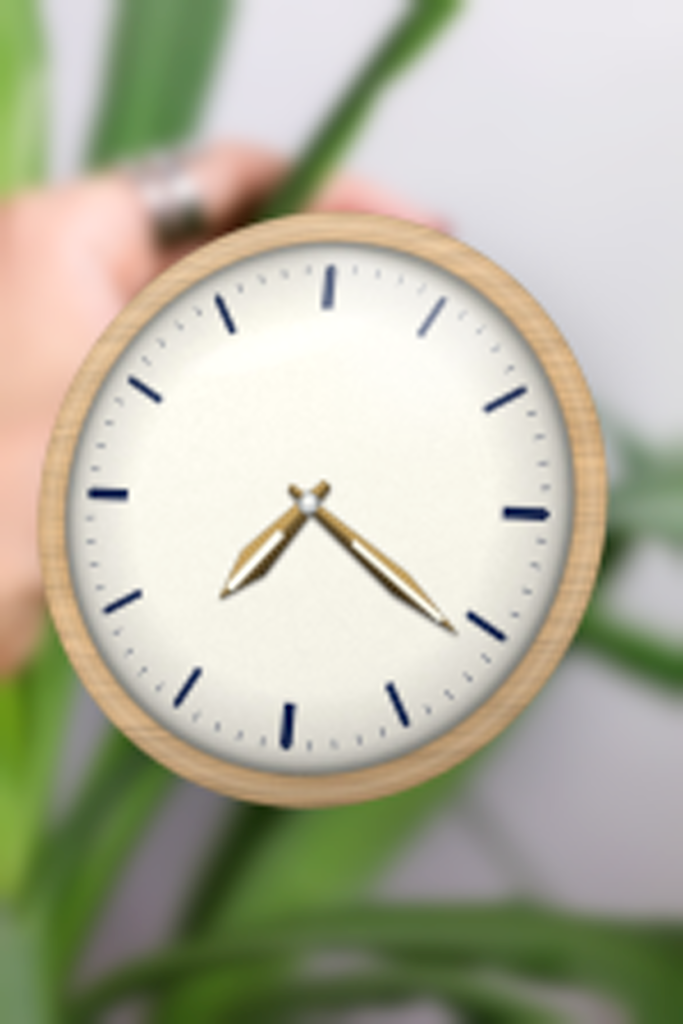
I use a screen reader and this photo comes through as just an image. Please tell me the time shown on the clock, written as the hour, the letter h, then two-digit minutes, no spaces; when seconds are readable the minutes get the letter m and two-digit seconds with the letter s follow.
7h21
